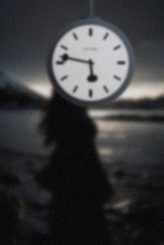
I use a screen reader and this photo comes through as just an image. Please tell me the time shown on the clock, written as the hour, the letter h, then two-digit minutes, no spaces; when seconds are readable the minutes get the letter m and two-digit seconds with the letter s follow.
5h47
